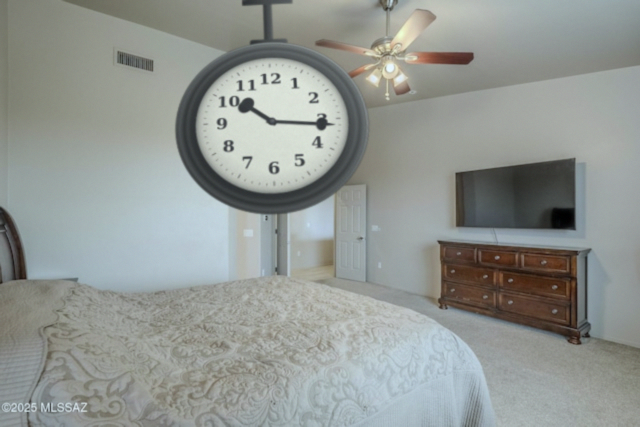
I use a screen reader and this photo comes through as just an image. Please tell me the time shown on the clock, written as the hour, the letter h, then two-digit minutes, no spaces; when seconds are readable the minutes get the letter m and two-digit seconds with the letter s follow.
10h16
